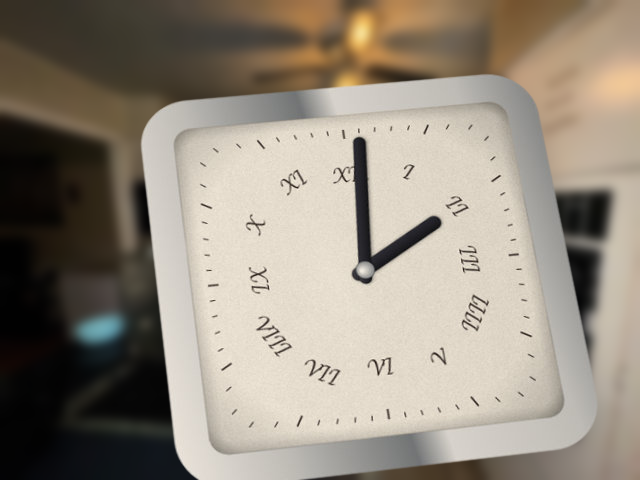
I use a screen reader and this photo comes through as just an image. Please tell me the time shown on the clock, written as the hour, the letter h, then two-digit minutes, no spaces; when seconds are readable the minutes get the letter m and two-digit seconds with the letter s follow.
2h01
